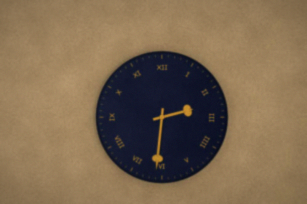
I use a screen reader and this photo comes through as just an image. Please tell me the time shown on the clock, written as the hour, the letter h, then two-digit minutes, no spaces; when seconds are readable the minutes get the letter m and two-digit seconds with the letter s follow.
2h31
